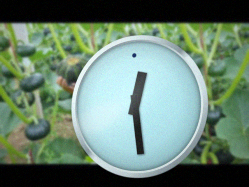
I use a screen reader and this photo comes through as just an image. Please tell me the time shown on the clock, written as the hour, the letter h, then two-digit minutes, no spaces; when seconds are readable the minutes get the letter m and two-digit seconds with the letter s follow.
12h29
